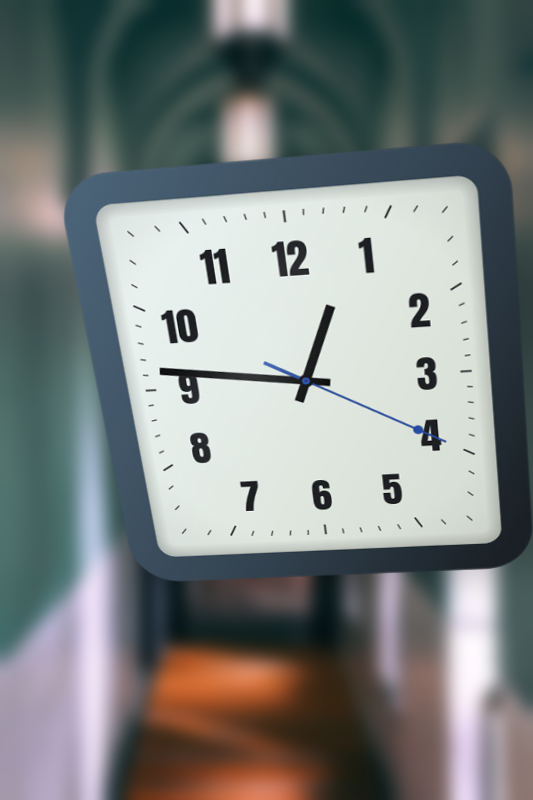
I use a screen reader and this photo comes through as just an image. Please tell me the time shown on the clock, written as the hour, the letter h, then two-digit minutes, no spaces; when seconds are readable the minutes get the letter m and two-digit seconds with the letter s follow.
12h46m20s
